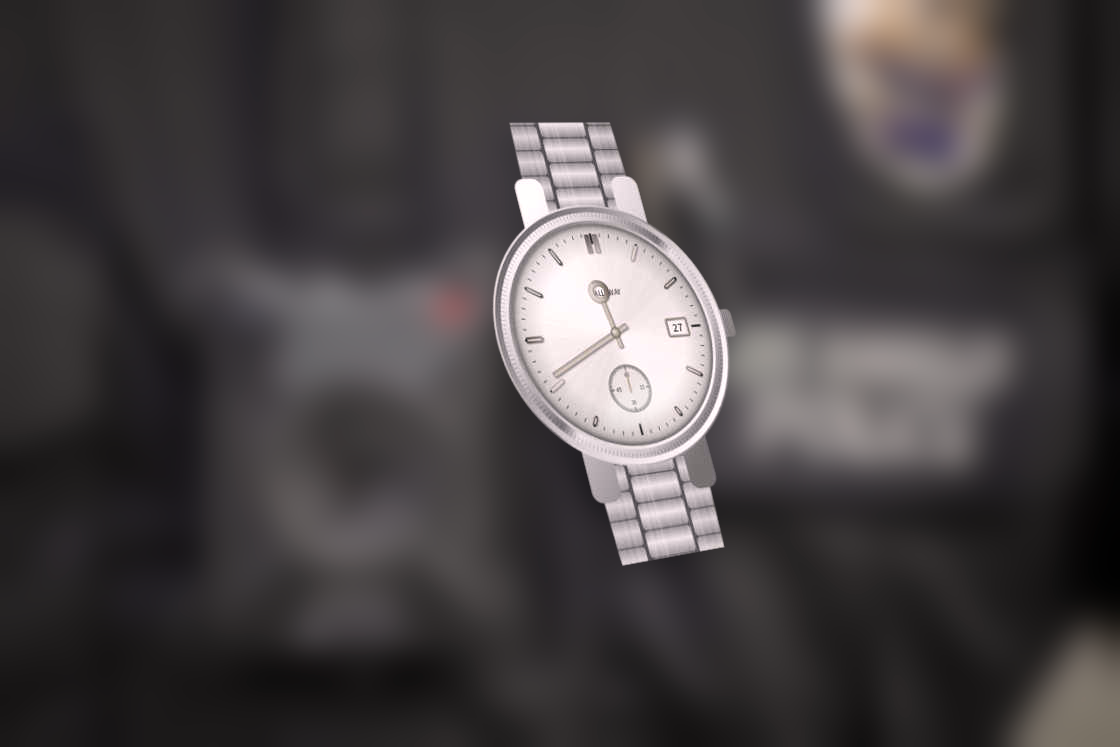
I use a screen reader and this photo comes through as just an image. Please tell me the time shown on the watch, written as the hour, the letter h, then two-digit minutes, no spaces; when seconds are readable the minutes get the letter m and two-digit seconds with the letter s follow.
11h41
